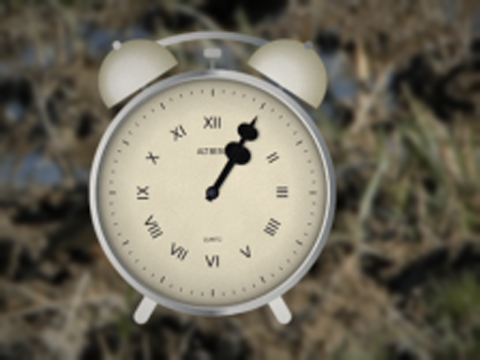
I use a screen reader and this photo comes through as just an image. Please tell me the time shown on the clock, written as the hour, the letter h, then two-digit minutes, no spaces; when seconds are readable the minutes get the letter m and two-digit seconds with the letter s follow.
1h05
